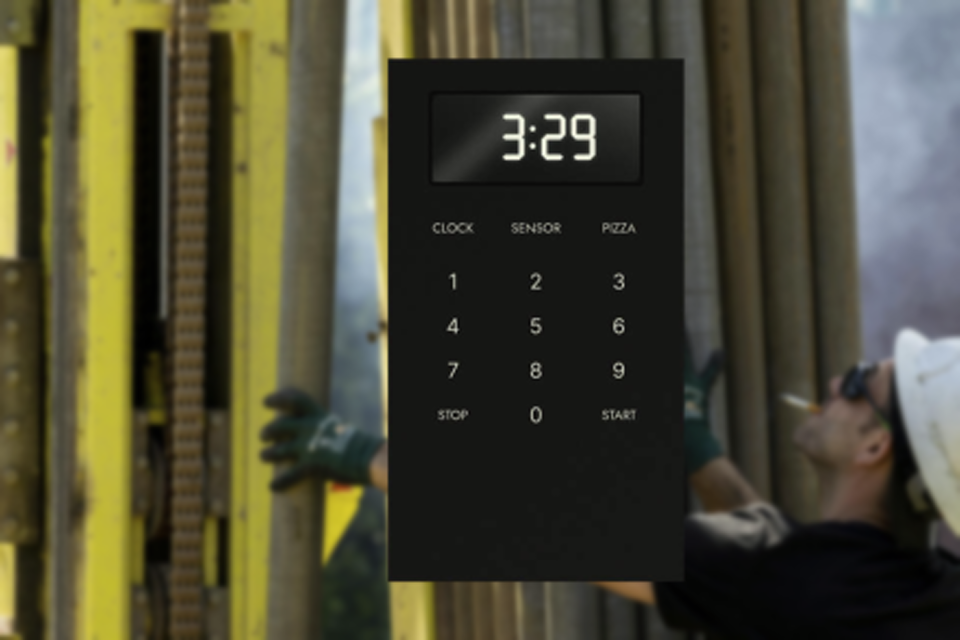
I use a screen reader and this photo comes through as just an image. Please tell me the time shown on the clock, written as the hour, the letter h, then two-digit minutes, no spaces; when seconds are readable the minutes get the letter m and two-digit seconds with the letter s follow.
3h29
